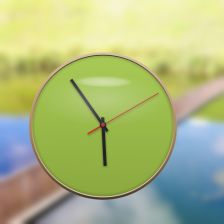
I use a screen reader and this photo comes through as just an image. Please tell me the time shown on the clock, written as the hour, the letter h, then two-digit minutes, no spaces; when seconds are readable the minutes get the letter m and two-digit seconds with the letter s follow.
5h54m10s
